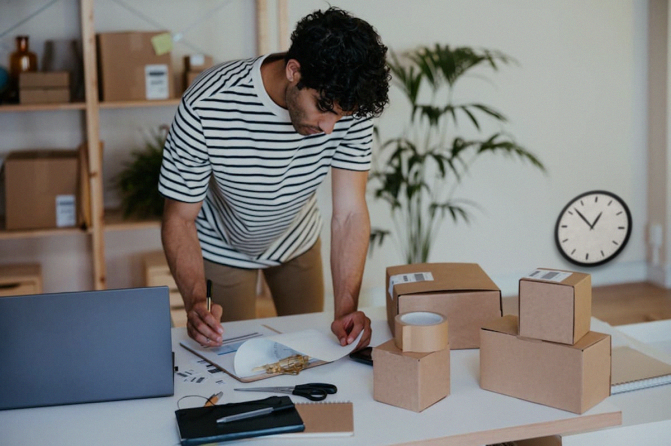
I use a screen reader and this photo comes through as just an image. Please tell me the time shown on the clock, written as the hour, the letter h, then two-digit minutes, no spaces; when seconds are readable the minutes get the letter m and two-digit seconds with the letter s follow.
12h52
